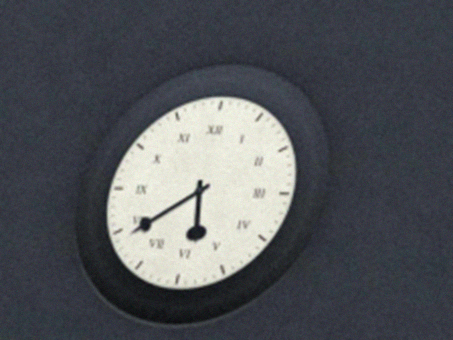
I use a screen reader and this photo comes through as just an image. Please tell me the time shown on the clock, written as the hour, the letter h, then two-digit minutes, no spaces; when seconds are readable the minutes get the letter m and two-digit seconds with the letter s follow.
5h39
